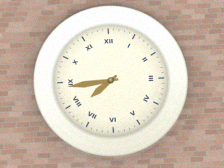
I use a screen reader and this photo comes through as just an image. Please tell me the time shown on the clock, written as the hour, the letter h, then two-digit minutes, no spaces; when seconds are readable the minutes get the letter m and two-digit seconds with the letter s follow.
7h44
